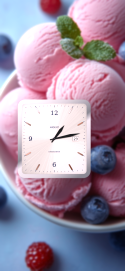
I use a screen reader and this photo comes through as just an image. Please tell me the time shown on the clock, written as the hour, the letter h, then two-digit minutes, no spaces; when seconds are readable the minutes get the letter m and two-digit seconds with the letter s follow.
1h13
